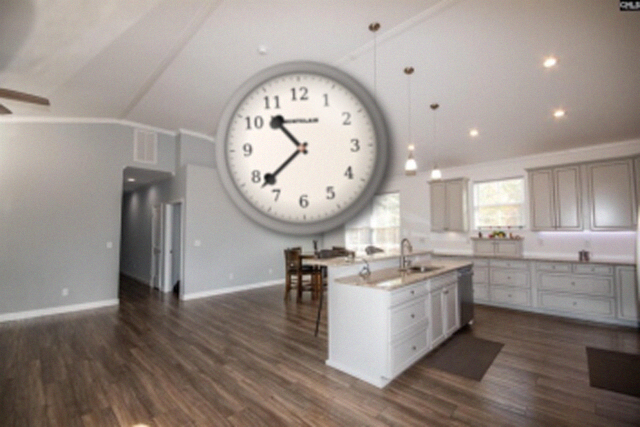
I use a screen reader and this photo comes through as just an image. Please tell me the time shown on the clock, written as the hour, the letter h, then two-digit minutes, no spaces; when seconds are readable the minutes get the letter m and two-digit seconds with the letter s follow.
10h38
